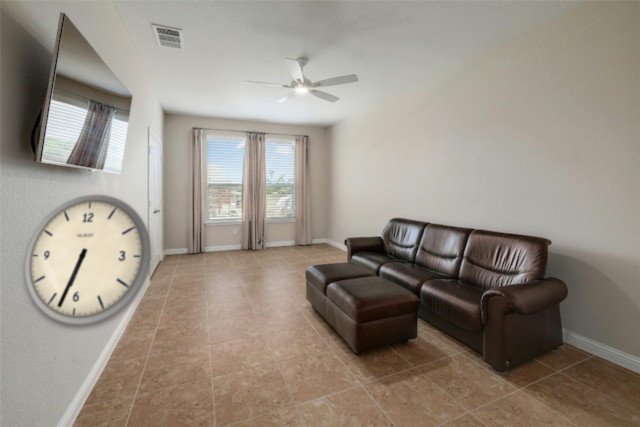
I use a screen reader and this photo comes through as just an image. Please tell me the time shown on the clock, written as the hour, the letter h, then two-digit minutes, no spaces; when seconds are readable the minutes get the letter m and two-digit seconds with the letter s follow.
6h33
